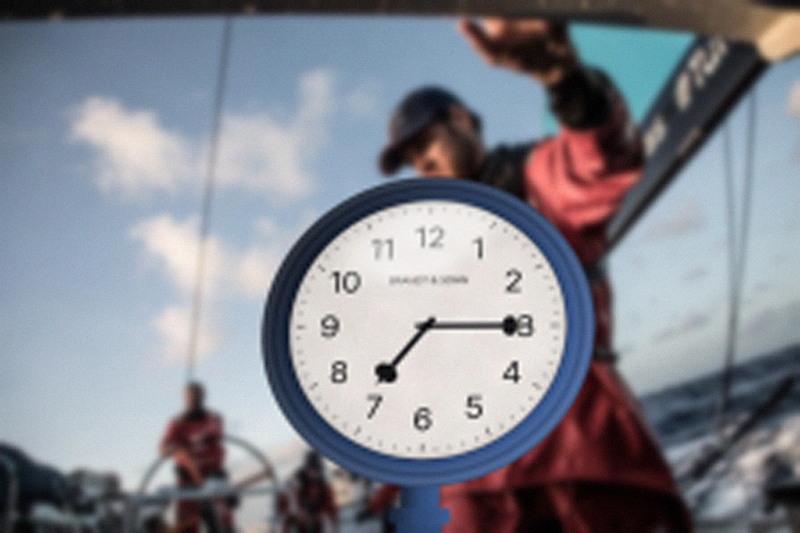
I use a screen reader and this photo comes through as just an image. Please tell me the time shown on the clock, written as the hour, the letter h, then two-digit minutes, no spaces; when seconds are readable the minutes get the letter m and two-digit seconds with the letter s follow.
7h15
